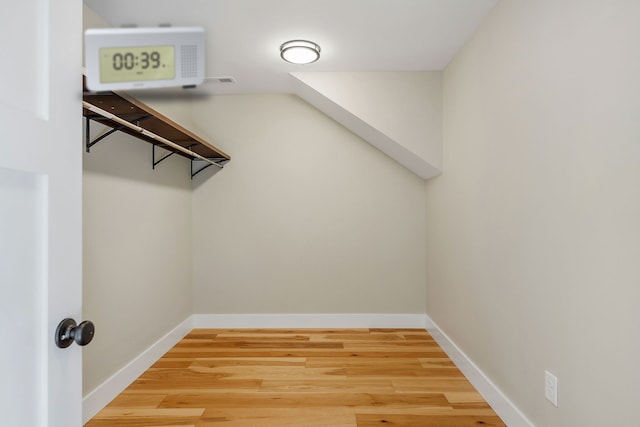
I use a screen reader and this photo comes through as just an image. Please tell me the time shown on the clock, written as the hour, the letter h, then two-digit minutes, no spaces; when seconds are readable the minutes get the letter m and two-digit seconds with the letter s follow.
0h39
